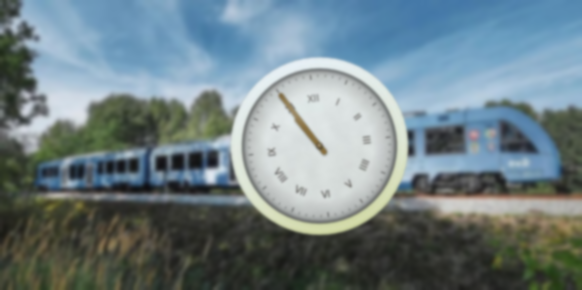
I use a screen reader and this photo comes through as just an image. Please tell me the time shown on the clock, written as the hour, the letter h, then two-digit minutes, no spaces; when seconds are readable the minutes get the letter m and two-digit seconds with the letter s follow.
10h55
